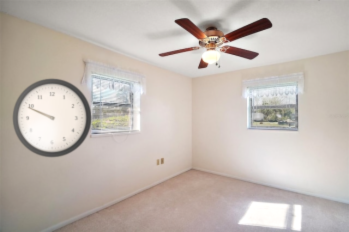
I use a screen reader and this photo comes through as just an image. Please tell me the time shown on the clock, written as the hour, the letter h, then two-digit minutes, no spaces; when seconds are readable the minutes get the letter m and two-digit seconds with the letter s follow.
9h49
